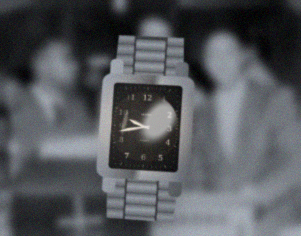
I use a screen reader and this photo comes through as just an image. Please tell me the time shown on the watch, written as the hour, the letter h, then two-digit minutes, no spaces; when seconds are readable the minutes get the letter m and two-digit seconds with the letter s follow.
9h43
